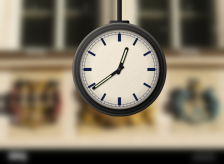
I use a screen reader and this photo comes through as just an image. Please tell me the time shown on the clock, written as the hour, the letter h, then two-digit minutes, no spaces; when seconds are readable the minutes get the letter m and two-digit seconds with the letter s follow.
12h39
